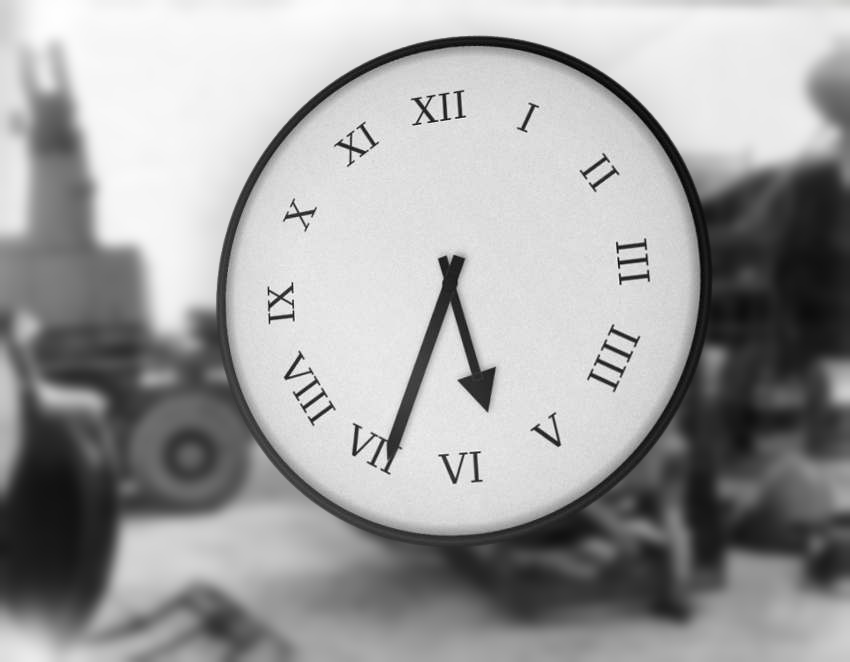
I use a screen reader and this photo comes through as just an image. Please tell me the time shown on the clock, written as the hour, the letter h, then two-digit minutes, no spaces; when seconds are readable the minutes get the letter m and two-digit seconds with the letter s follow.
5h34
